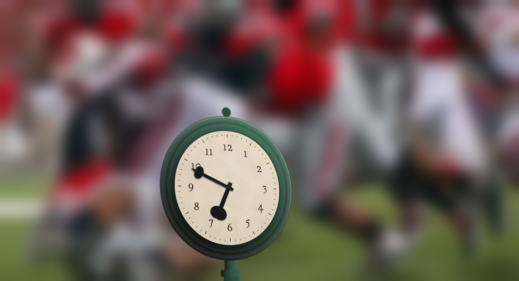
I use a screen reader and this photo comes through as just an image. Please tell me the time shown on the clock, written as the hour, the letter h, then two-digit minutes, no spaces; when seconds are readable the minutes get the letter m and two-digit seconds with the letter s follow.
6h49
